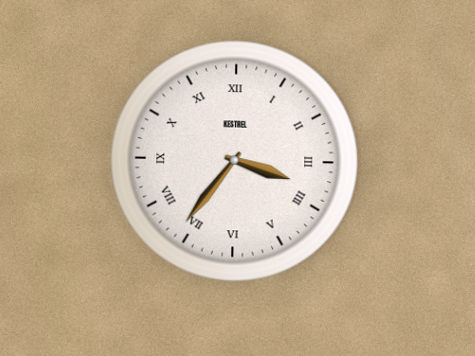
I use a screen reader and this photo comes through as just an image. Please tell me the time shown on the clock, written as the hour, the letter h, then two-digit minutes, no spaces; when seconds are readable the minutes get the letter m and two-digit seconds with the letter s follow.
3h36
